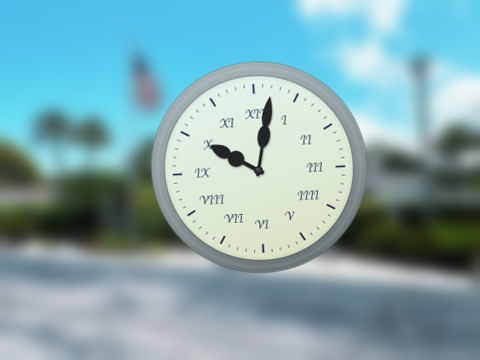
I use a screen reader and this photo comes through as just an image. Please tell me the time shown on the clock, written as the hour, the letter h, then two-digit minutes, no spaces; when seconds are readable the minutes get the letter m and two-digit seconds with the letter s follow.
10h02
